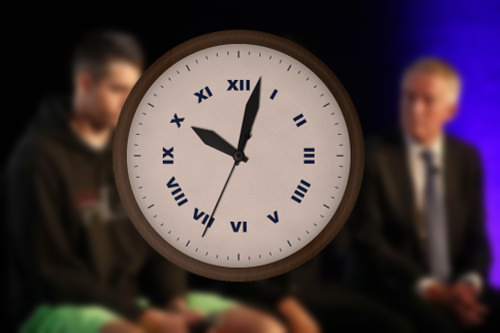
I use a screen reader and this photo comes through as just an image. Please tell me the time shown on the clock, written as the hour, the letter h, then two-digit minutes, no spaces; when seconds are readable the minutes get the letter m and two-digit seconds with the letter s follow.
10h02m34s
